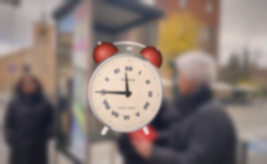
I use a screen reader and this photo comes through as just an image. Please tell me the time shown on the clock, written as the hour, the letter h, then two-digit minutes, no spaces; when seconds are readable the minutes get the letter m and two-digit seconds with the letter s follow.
11h45
